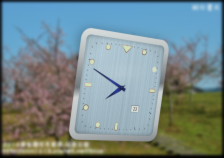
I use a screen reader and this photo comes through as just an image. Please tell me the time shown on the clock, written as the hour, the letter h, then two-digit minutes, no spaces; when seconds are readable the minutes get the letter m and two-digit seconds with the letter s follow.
7h49
